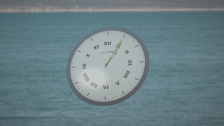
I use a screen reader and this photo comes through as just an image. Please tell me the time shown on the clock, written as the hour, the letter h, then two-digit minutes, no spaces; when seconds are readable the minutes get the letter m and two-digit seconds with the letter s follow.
1h05
